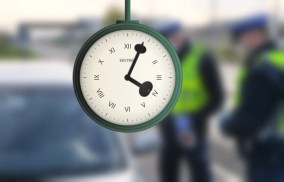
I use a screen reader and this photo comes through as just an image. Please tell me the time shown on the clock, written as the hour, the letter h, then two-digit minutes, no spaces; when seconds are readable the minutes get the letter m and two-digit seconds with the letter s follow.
4h04
